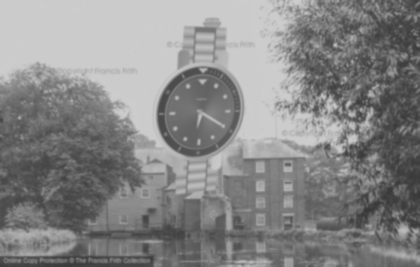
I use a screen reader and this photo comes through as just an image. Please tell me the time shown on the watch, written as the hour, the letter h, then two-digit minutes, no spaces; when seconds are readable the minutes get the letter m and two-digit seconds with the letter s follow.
6h20
